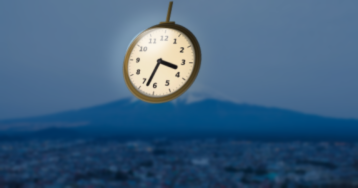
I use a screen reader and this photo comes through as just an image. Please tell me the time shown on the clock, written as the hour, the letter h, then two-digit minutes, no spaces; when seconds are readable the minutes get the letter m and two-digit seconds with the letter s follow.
3h33
